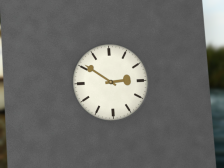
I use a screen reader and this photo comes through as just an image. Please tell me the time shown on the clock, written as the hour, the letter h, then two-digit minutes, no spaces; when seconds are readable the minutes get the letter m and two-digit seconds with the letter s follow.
2h51
